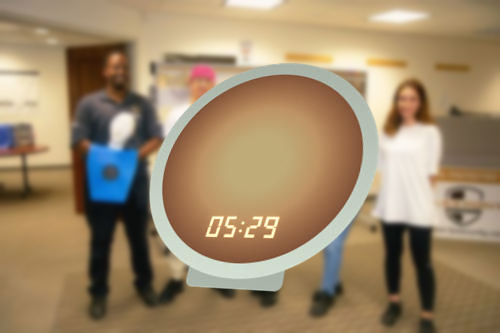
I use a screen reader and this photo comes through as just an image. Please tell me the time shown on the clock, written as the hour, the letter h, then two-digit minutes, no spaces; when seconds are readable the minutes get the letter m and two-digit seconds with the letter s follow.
5h29
